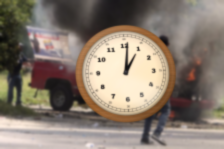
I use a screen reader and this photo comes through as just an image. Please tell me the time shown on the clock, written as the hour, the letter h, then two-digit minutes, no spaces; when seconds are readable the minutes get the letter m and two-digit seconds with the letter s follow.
1h01
